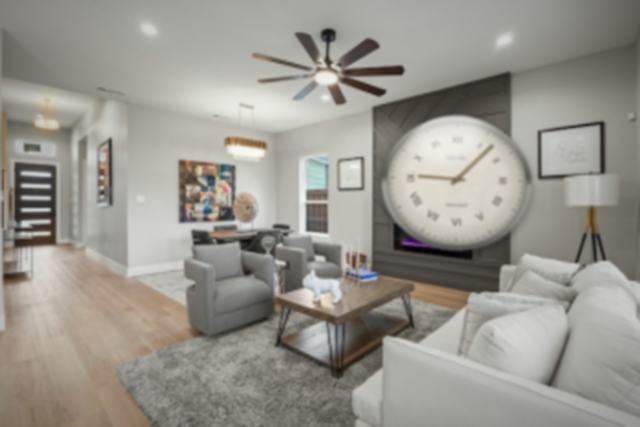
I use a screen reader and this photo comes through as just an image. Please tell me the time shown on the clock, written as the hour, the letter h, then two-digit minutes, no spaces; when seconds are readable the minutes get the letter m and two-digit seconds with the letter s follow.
9h07
